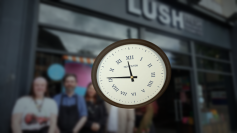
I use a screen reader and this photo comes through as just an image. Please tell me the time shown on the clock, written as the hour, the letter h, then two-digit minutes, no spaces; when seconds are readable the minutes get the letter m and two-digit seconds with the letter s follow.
11h46
